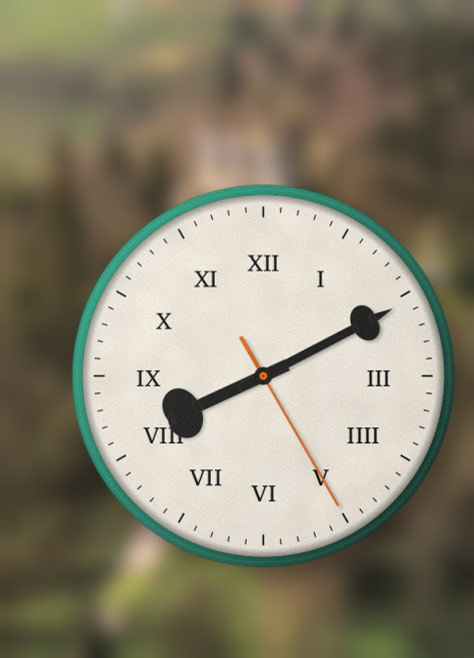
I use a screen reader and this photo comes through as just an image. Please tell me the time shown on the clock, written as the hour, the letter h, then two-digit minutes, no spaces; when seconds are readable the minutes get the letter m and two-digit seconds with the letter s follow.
8h10m25s
